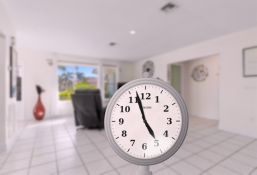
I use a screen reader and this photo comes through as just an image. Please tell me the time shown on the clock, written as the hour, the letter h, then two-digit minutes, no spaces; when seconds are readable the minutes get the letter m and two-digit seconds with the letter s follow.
4h57
